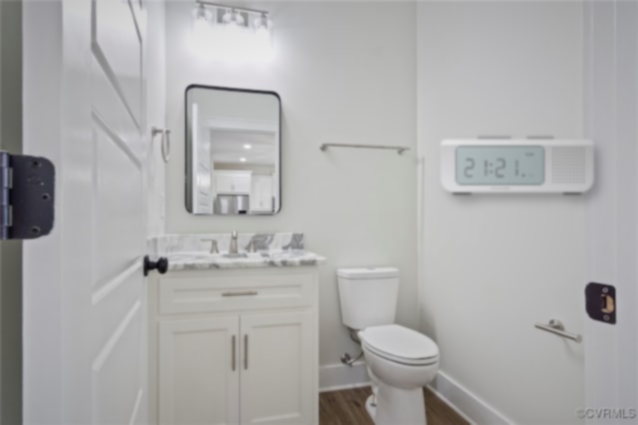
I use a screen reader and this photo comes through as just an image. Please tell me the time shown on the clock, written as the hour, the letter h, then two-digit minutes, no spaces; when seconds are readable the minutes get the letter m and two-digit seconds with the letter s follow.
21h21
